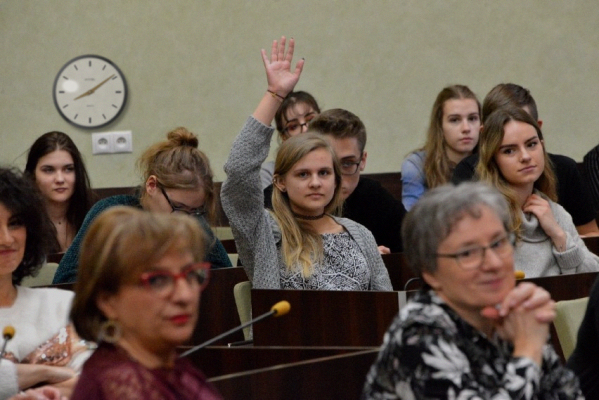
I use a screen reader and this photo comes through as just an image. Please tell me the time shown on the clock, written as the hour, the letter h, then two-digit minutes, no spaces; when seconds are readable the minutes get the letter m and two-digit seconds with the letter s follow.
8h09
